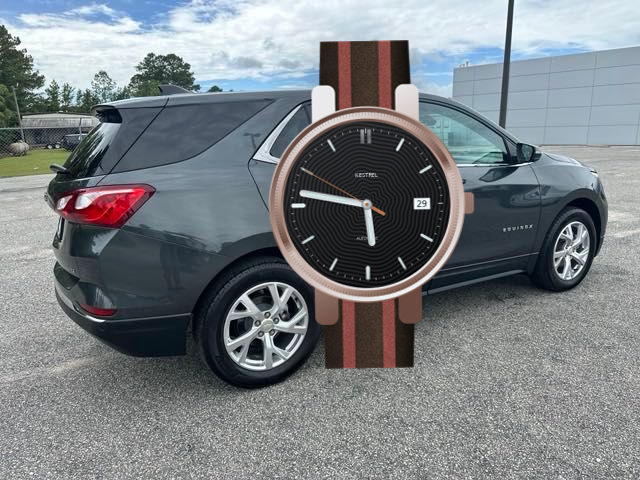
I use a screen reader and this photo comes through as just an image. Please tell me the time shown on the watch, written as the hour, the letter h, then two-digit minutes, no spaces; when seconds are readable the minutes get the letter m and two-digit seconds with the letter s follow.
5h46m50s
